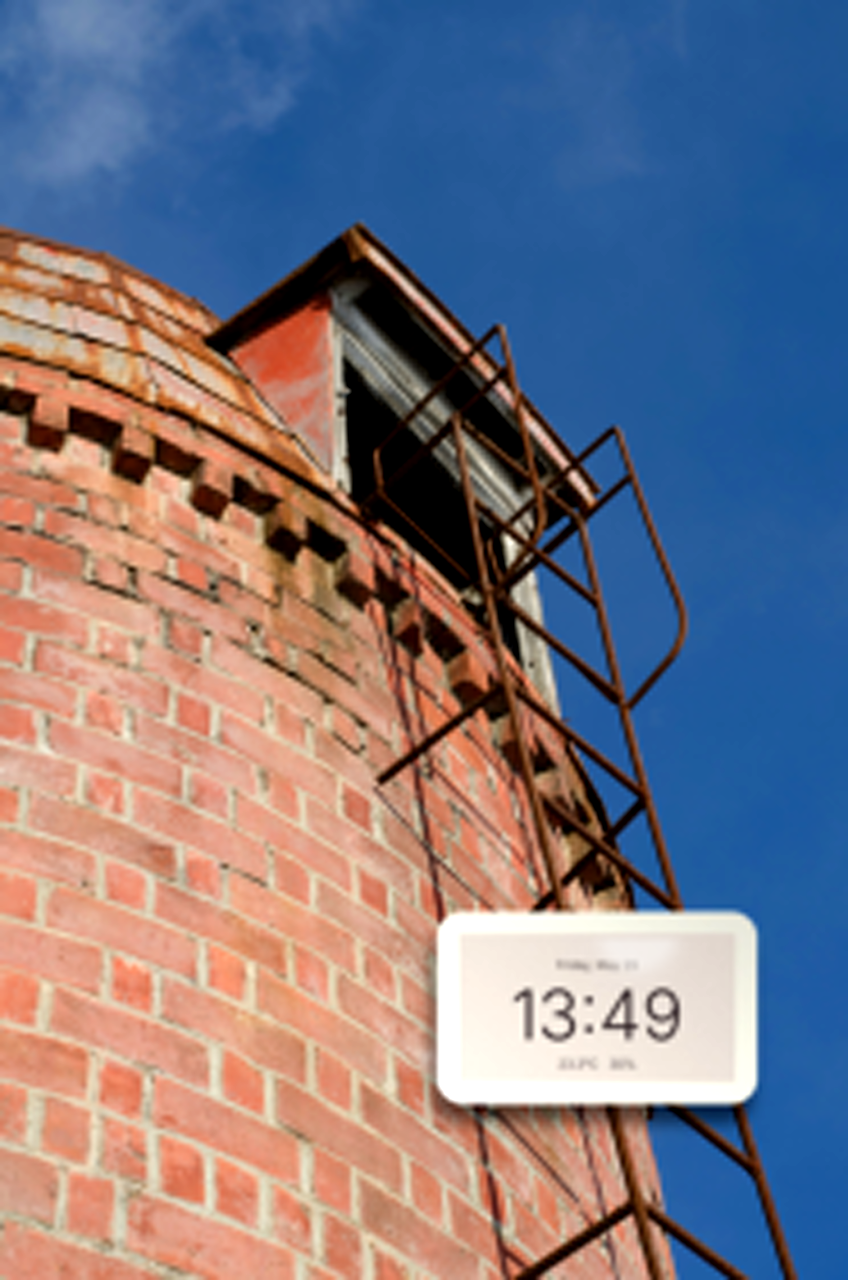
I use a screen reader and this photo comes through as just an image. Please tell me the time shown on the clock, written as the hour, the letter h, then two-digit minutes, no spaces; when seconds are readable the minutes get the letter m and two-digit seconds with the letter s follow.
13h49
